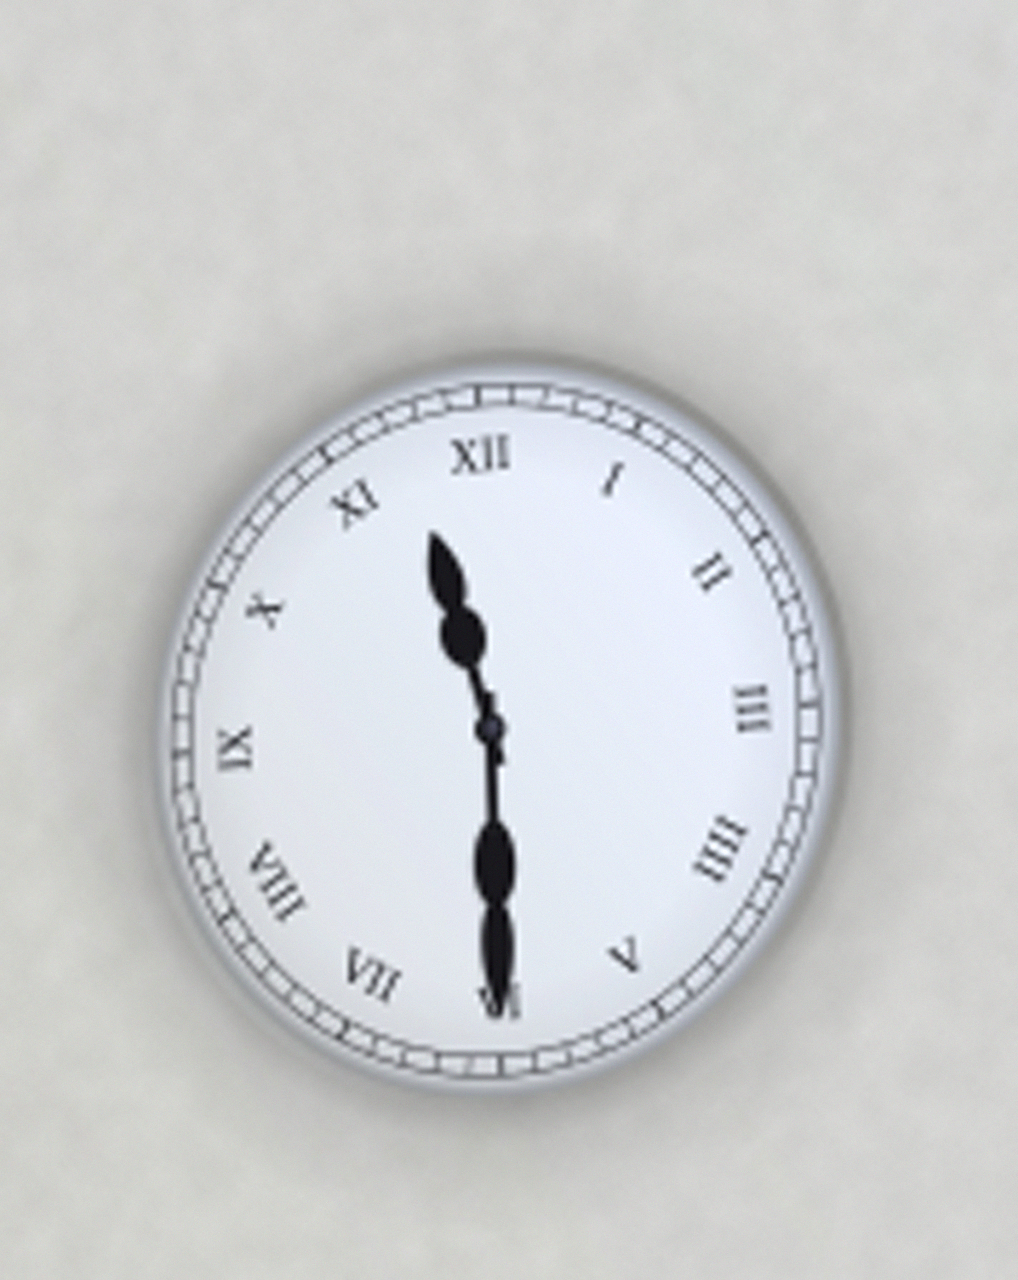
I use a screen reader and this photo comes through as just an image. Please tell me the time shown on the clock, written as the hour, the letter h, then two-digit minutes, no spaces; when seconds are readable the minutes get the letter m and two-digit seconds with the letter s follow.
11h30
